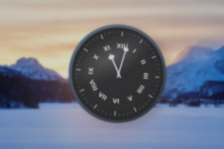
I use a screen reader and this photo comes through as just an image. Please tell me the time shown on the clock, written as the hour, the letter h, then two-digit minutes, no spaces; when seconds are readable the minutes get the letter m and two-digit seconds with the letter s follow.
11h02
